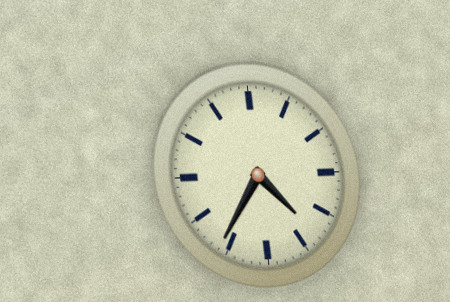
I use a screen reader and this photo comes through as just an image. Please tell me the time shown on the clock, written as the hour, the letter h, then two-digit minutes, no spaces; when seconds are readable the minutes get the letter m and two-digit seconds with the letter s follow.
4h36
